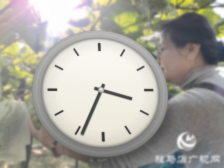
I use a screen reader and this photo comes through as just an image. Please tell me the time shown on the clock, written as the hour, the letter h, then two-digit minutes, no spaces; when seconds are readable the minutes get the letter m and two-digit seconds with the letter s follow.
3h34
